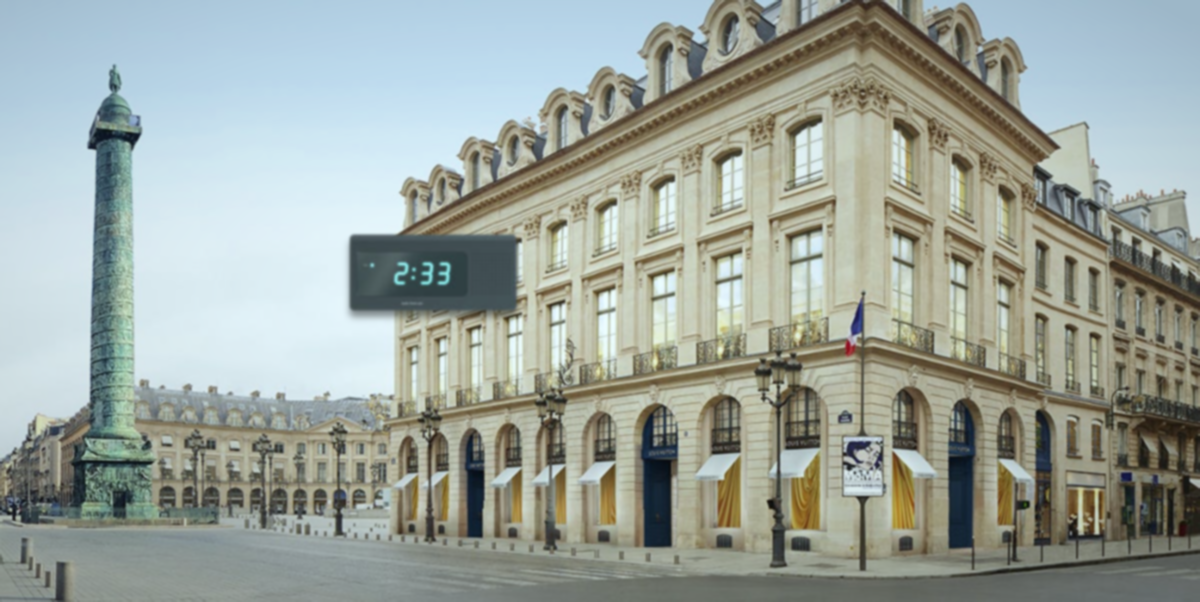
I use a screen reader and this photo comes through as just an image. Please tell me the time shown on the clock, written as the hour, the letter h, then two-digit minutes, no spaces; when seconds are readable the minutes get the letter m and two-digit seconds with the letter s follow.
2h33
